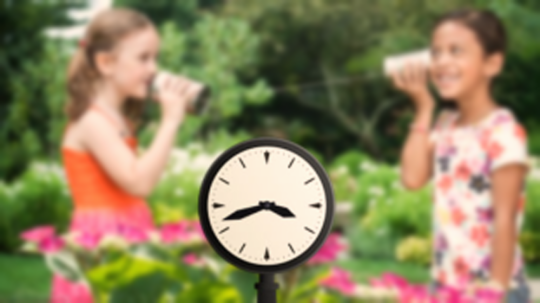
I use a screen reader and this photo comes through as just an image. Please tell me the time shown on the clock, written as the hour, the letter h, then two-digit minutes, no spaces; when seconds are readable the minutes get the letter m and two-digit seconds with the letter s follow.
3h42
